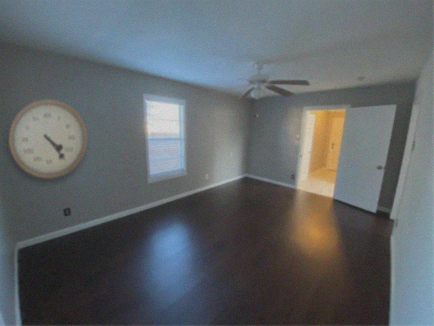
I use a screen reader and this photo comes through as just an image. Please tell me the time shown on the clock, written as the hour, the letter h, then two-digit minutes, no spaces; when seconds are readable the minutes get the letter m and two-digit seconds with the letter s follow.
4h24
